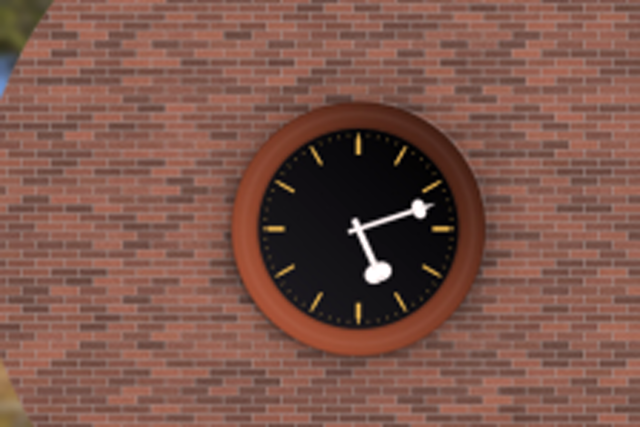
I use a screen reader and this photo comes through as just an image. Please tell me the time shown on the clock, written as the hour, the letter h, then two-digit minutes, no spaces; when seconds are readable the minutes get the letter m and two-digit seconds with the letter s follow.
5h12
